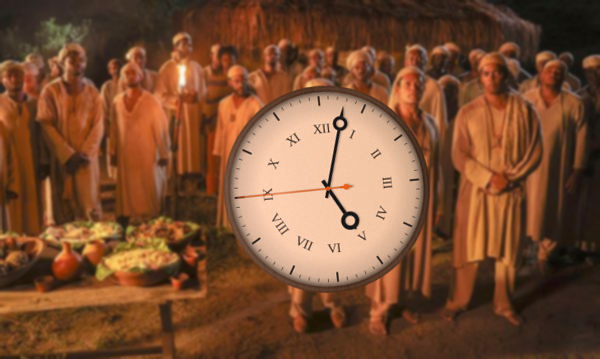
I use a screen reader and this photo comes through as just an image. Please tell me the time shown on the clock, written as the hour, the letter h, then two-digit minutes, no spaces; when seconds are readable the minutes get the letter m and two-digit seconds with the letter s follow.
5h02m45s
